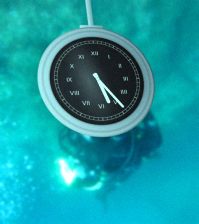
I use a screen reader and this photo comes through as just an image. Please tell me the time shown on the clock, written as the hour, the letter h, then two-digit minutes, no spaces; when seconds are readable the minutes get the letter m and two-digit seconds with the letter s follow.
5h24
